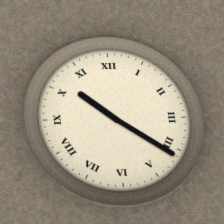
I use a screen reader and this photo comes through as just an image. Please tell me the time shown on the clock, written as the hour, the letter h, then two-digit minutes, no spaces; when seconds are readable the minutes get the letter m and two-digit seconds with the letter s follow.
10h21
